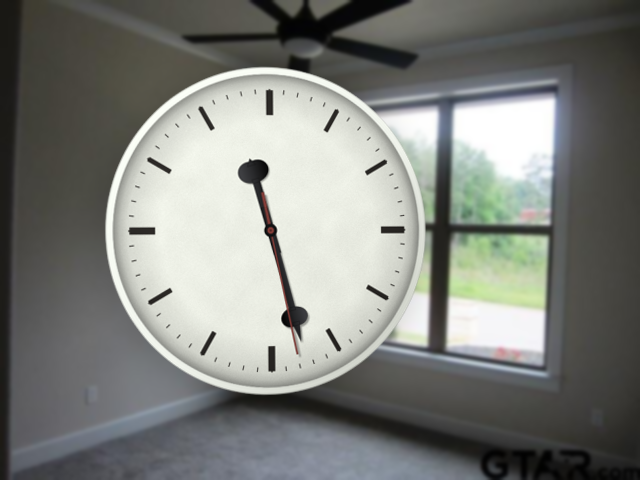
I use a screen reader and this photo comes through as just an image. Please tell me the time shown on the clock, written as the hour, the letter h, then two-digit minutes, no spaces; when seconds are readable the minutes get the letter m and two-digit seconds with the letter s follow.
11h27m28s
